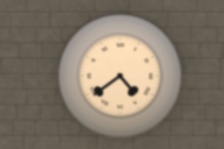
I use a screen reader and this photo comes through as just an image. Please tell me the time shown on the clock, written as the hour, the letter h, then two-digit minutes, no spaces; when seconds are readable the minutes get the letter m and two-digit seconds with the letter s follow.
4h39
